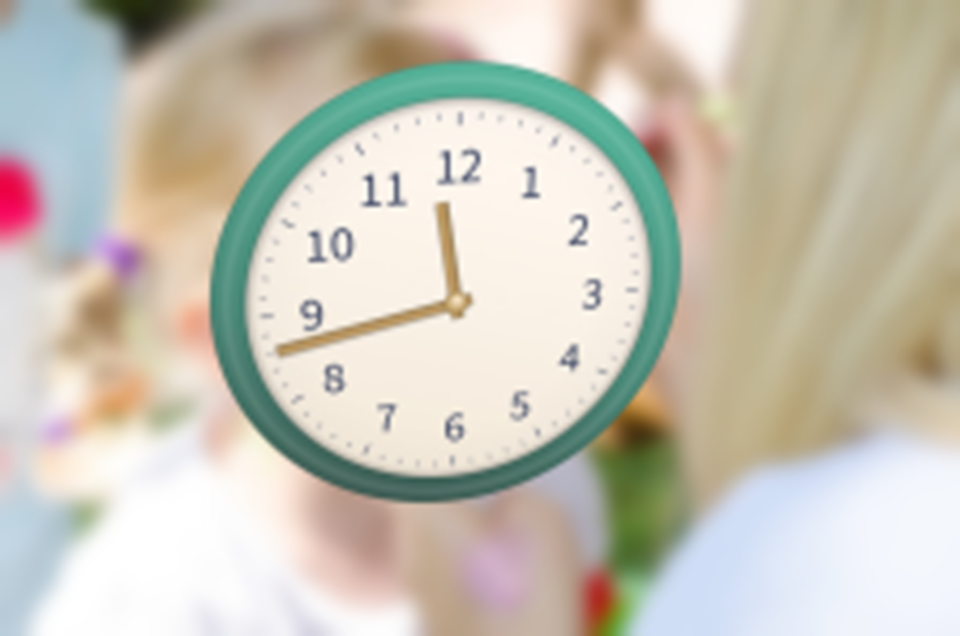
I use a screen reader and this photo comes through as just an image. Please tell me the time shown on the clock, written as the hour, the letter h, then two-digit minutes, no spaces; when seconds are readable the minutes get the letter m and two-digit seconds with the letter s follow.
11h43
